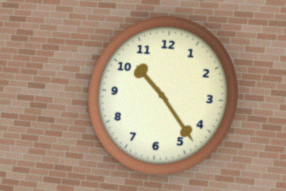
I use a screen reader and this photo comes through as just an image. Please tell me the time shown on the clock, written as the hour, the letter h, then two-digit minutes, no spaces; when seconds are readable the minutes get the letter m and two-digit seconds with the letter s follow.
10h23
